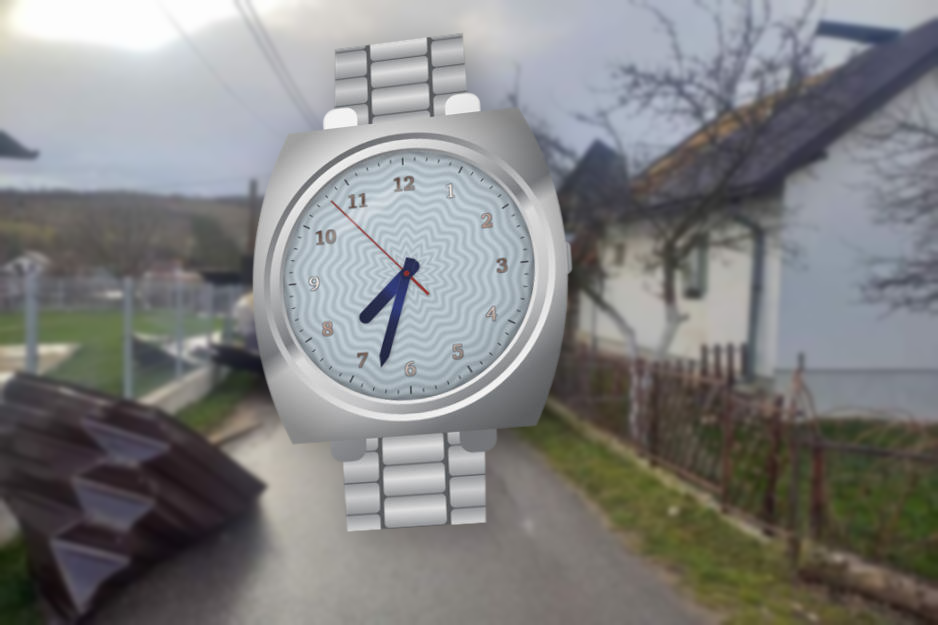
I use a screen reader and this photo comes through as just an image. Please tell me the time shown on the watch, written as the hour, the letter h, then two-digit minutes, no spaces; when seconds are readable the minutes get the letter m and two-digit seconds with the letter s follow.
7h32m53s
